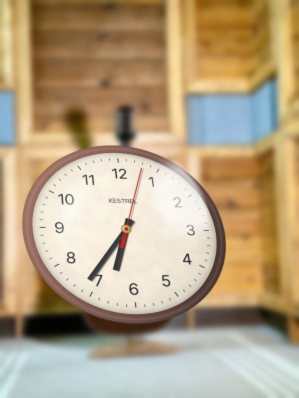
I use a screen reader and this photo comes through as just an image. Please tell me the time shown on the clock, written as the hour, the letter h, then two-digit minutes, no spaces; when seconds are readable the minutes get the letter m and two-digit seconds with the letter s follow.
6h36m03s
